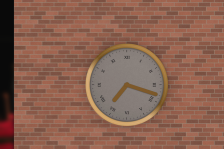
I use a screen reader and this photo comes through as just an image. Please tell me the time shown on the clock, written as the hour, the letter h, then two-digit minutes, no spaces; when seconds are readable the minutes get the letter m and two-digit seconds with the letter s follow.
7h18
